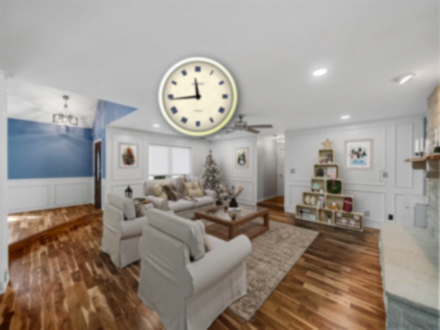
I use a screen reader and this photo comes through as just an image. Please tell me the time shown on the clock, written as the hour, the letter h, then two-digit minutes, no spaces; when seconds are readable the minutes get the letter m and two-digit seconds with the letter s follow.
11h44
